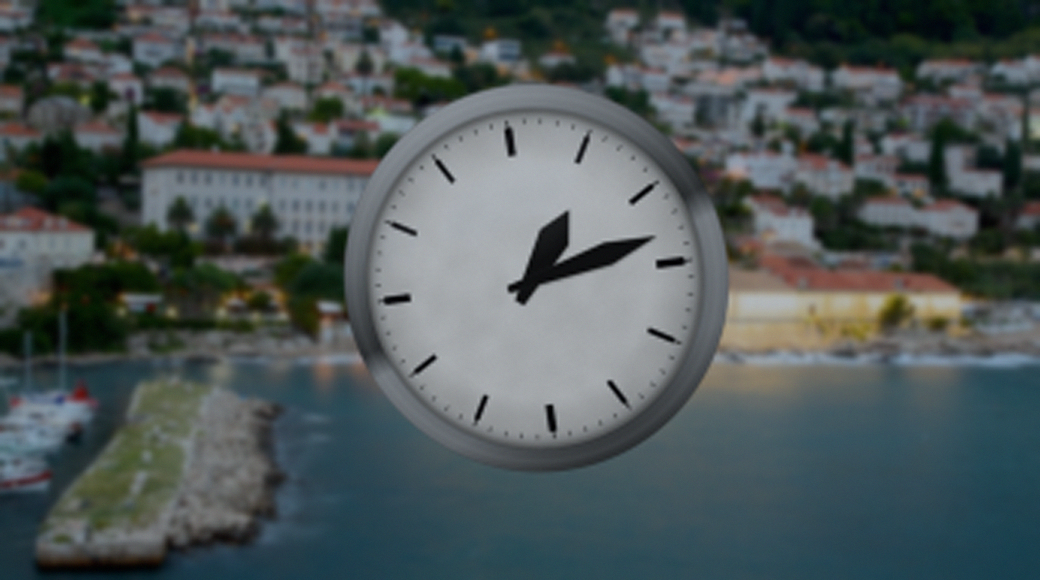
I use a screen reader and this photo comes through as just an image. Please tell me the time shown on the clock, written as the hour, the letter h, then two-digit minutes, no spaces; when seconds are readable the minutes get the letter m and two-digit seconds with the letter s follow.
1h13
